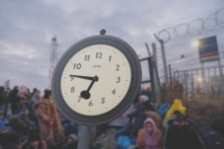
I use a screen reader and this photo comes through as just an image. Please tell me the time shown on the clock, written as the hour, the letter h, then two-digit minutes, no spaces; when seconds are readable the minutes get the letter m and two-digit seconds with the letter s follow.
6h46
